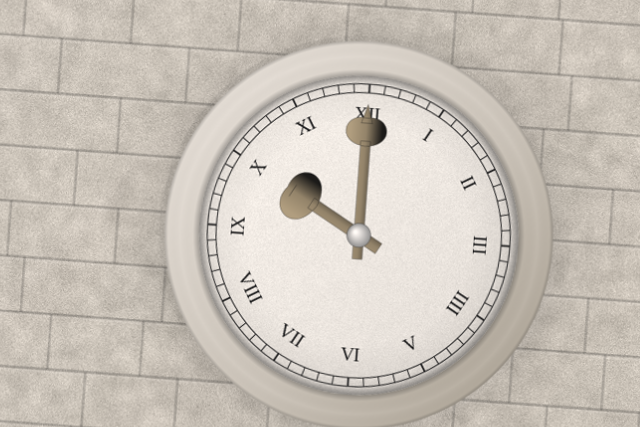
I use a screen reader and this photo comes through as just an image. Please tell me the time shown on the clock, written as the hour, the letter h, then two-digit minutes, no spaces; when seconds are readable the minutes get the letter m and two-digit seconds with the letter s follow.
10h00
